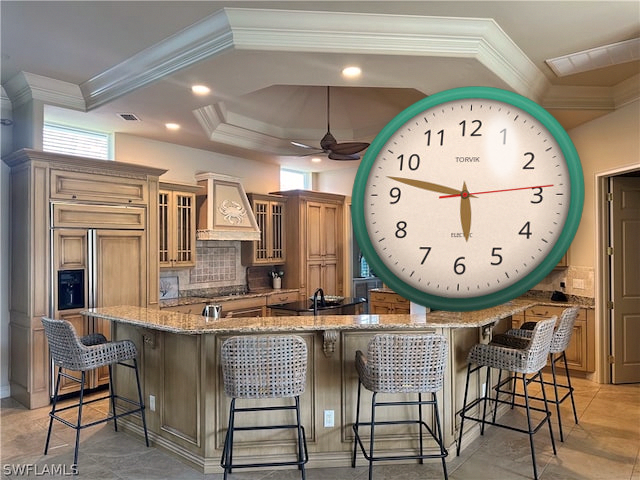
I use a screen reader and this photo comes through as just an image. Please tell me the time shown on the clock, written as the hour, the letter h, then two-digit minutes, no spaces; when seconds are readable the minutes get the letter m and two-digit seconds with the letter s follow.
5h47m14s
